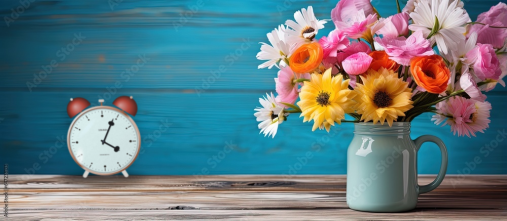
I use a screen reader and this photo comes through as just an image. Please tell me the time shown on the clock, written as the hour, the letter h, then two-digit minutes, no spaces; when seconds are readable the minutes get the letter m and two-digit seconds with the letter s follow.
4h04
